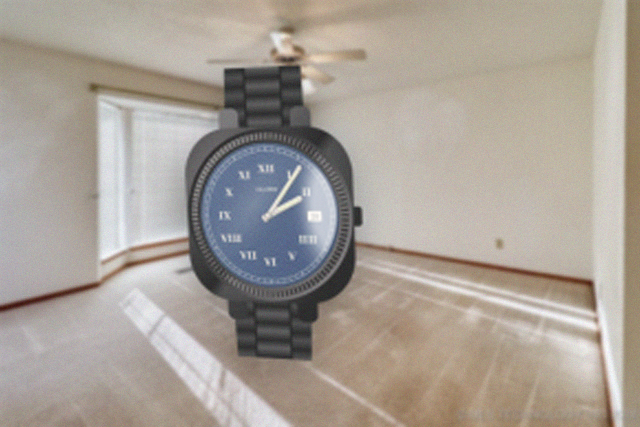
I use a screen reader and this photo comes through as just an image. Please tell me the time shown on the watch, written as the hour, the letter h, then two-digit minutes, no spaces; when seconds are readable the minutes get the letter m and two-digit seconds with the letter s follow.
2h06
